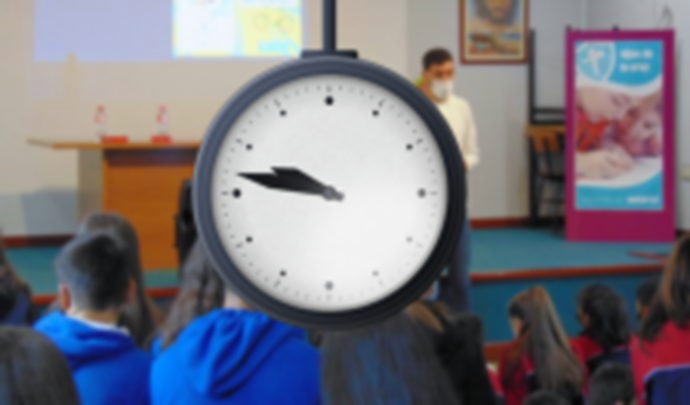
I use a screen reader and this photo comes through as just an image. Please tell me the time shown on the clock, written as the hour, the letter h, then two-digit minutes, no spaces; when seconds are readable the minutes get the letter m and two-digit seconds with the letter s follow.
9h47
